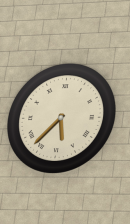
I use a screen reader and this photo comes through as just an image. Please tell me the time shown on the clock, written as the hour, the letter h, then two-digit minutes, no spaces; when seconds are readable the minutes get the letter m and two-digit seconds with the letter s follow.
5h37
